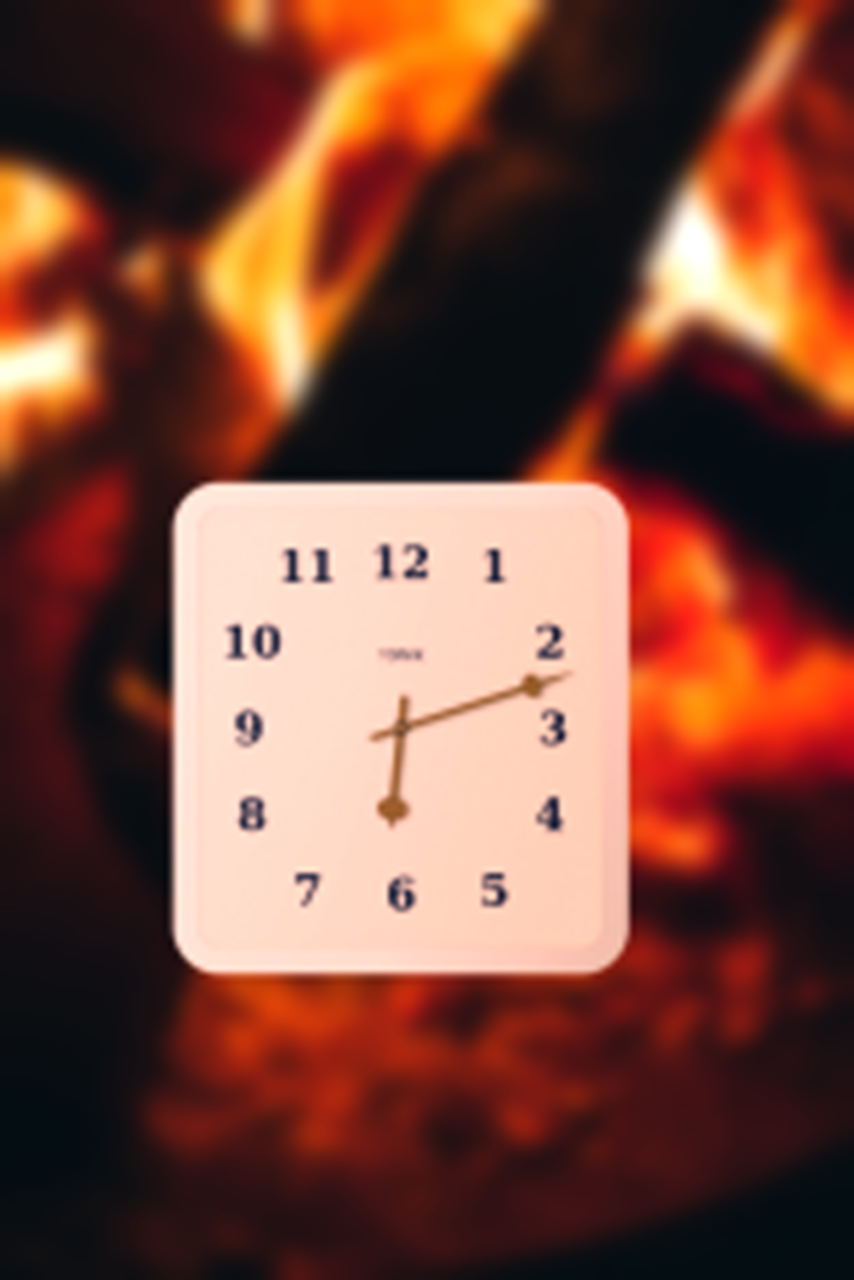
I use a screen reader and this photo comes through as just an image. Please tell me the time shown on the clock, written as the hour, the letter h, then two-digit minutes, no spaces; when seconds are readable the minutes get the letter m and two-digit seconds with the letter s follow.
6h12
